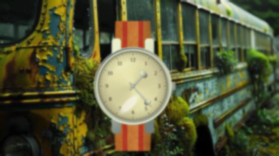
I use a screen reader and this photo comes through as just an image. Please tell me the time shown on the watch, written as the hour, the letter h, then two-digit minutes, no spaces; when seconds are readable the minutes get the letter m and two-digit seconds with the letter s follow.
1h23
